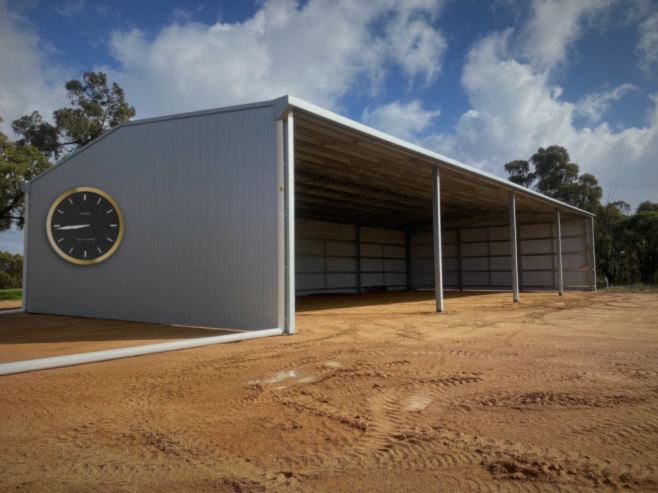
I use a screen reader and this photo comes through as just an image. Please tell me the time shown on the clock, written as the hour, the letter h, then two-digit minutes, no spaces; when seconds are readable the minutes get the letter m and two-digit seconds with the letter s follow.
8h44
